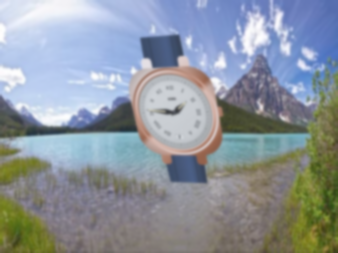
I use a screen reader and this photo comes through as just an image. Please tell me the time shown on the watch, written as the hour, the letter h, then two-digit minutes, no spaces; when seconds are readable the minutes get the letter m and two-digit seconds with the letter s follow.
1h46
